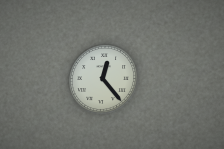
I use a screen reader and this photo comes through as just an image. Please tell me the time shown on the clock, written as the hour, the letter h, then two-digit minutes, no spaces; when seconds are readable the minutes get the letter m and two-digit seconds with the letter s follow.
12h23
